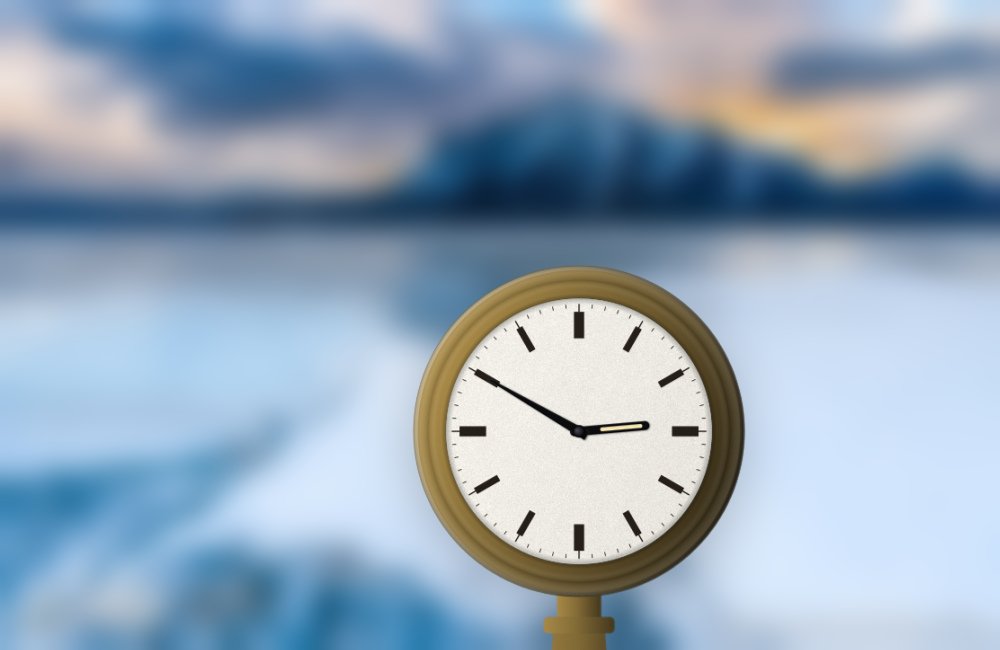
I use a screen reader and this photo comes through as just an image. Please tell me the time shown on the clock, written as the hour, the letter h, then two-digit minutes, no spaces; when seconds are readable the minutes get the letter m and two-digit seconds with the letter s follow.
2h50
